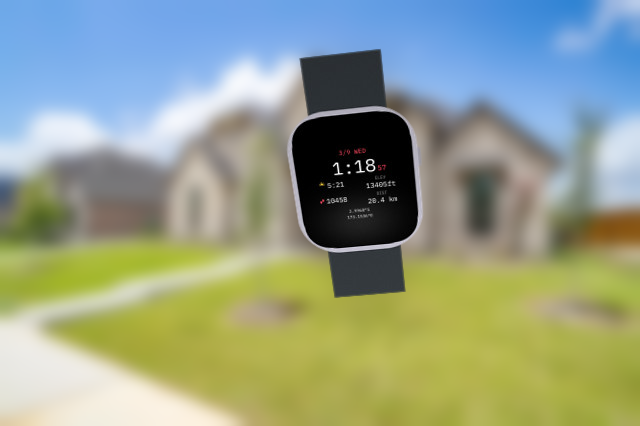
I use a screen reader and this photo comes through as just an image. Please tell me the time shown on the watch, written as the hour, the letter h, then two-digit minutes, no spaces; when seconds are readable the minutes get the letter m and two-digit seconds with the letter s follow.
1h18
